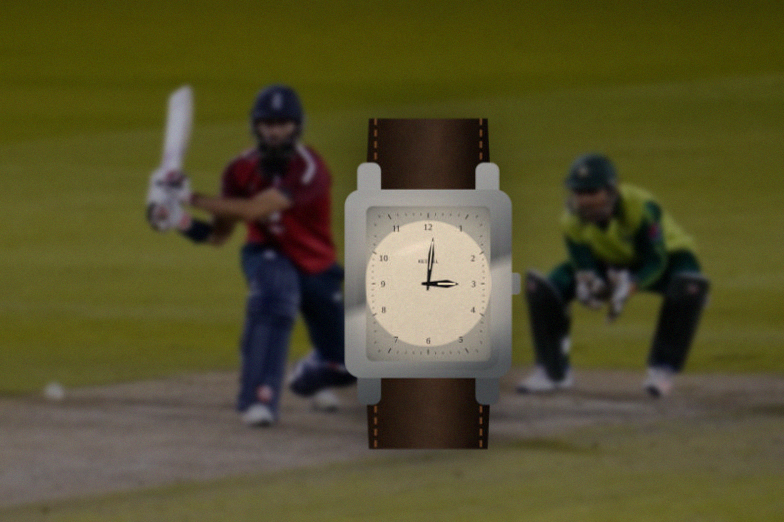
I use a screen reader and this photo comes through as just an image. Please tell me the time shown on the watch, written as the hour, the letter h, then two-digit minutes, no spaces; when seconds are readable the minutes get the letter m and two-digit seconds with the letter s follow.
3h01
